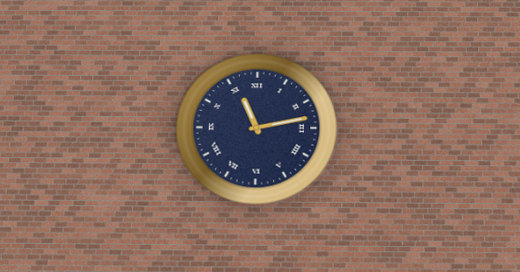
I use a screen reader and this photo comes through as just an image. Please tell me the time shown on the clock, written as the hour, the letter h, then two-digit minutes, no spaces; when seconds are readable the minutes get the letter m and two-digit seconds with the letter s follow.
11h13
